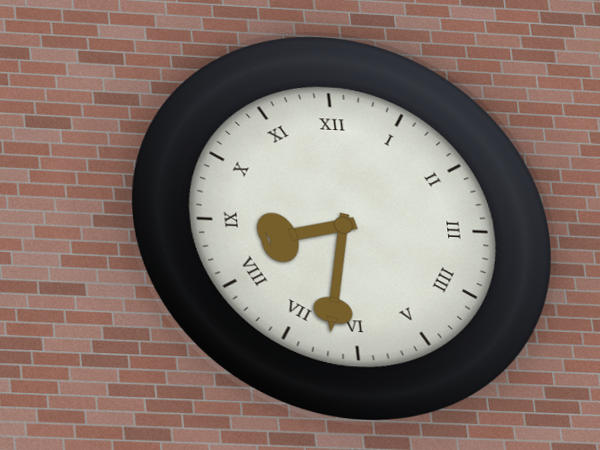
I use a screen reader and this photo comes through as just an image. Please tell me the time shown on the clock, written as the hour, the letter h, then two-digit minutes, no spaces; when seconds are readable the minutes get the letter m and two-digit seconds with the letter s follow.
8h32
